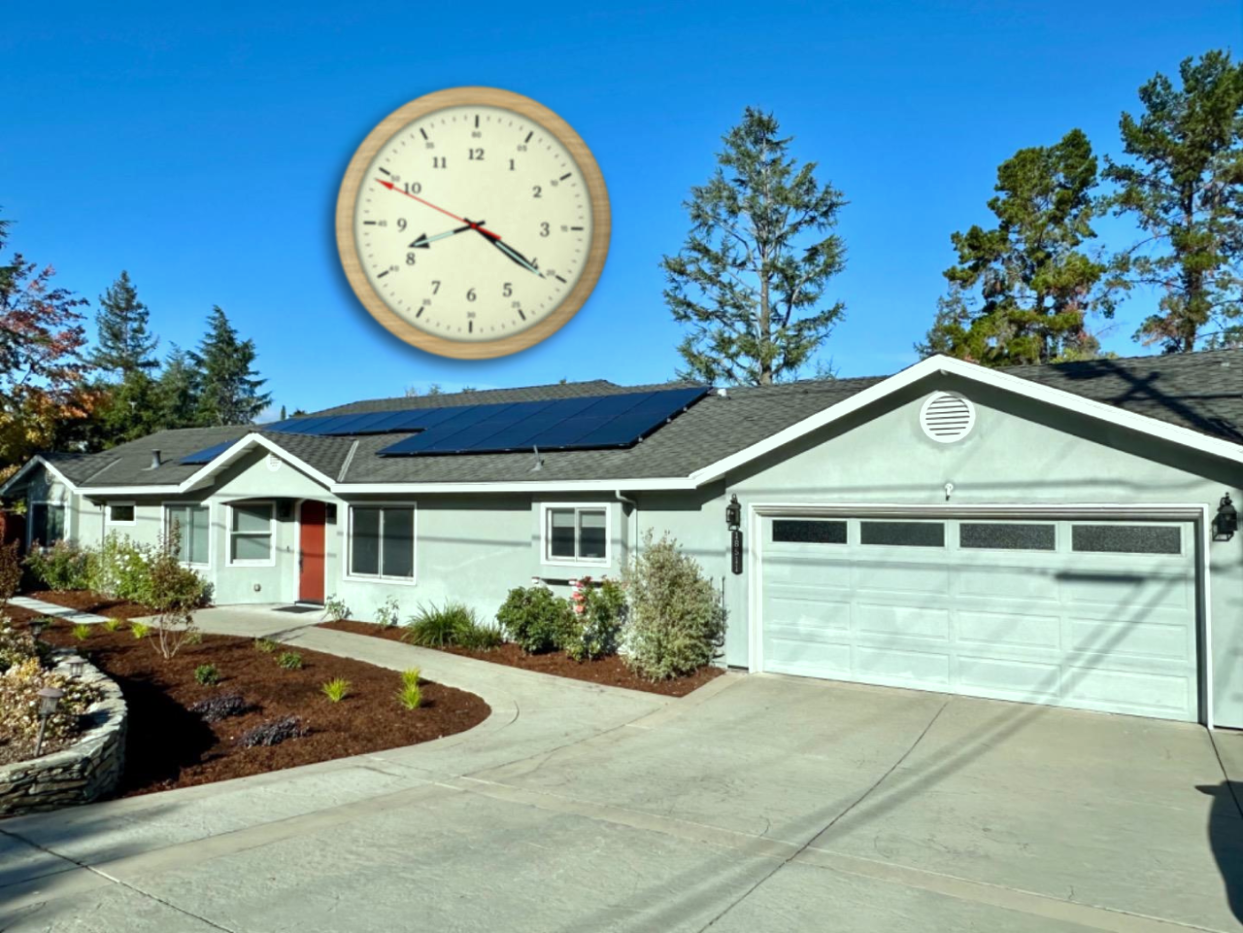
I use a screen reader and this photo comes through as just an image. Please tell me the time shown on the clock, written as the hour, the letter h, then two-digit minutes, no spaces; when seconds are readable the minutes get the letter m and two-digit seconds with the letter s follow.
8h20m49s
